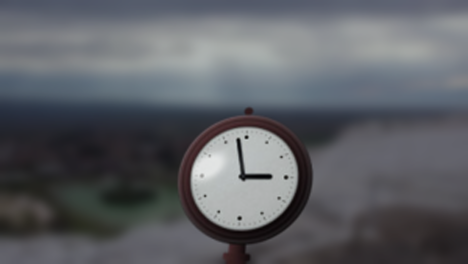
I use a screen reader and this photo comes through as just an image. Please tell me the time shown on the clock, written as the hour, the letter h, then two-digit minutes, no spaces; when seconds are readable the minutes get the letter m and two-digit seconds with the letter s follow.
2h58
